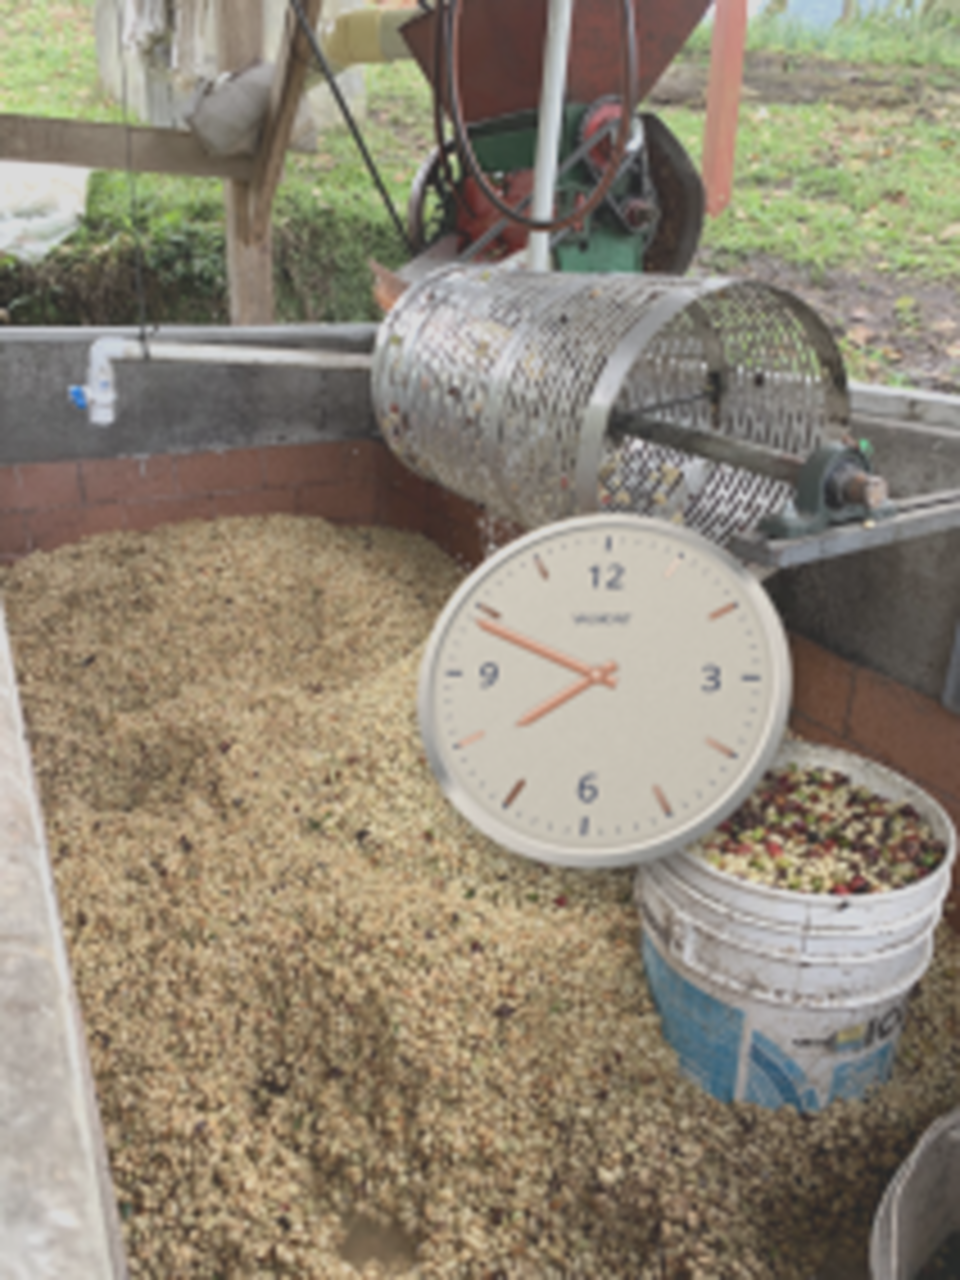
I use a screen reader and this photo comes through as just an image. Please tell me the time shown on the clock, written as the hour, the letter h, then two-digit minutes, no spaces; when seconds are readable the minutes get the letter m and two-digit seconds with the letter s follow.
7h49
